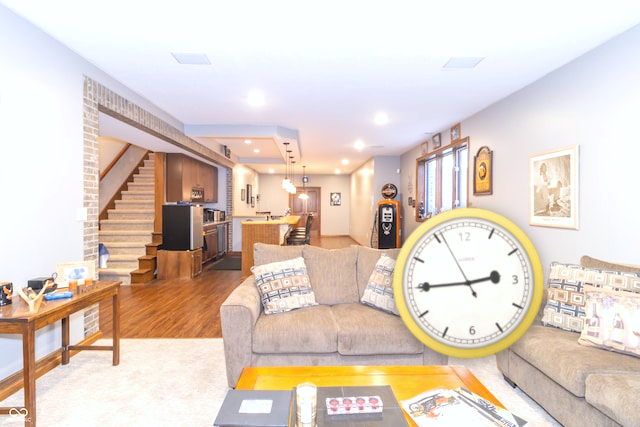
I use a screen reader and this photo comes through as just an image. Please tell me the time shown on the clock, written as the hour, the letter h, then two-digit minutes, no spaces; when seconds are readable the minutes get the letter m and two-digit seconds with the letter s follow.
2h44m56s
